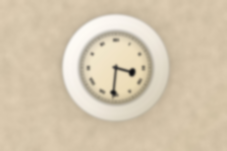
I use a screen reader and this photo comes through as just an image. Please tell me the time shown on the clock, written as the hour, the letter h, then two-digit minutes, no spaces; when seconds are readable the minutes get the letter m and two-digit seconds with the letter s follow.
3h31
